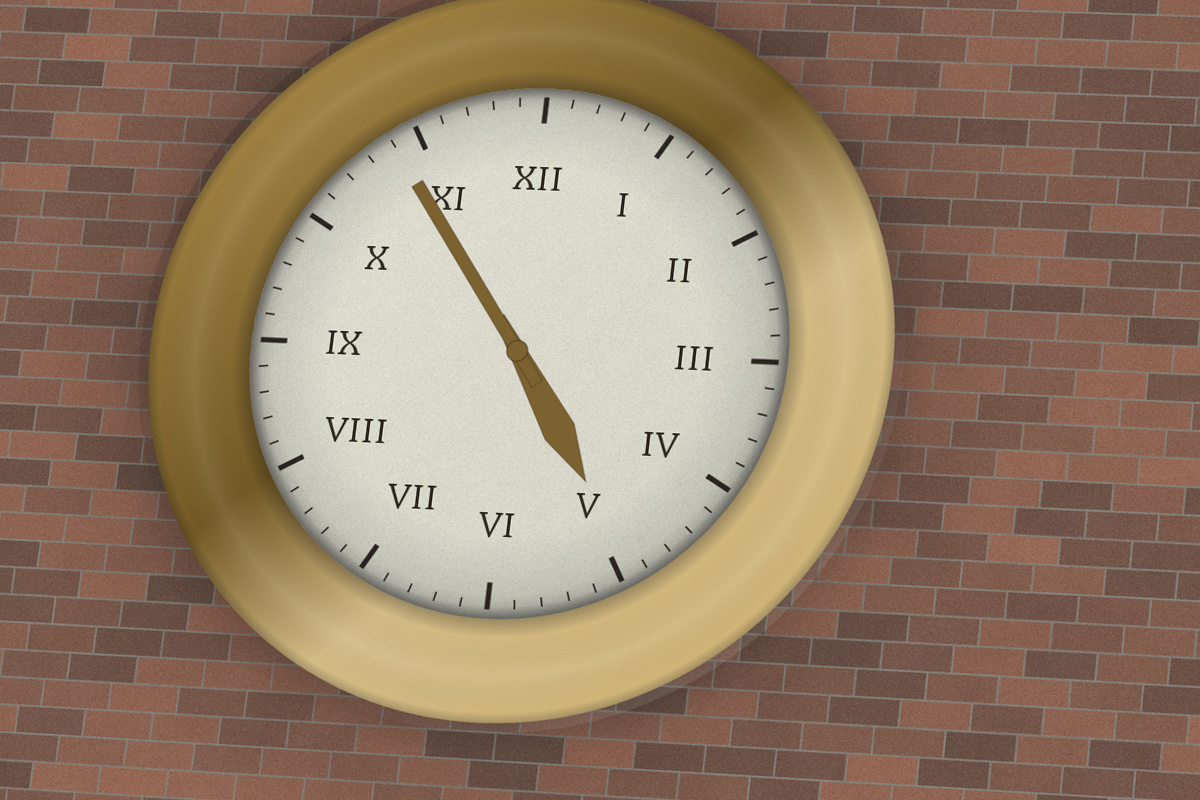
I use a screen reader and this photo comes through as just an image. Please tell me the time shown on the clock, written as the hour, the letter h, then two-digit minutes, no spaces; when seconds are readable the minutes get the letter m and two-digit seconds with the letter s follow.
4h54
